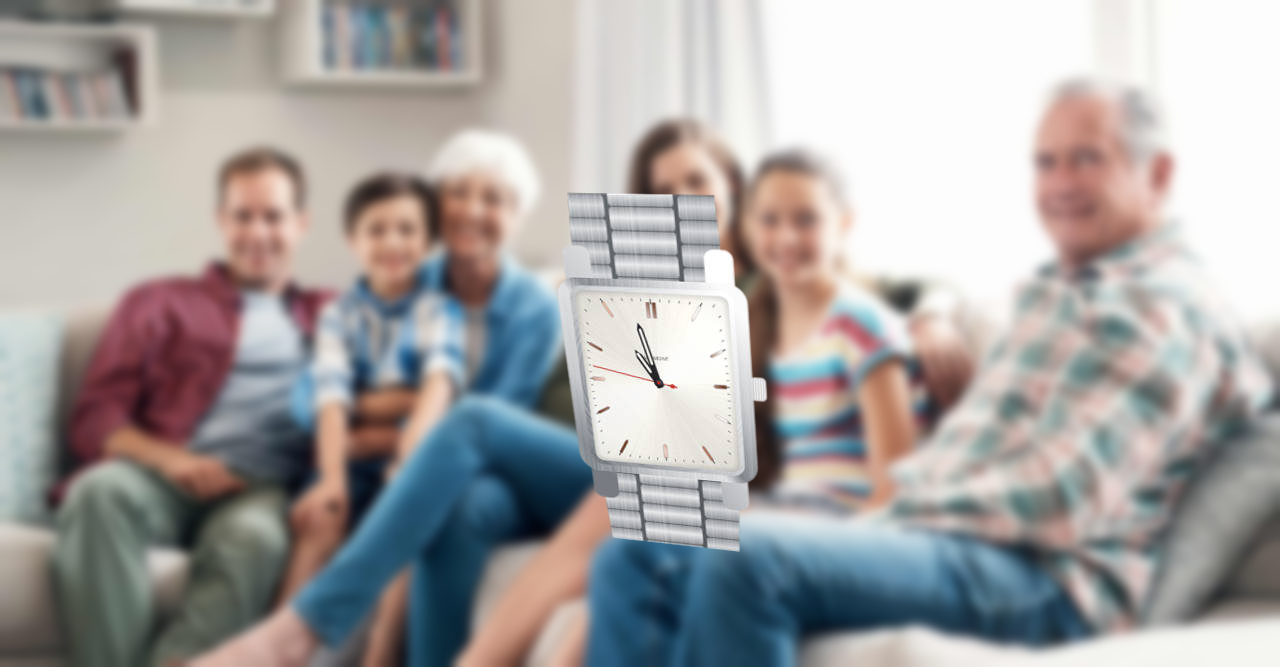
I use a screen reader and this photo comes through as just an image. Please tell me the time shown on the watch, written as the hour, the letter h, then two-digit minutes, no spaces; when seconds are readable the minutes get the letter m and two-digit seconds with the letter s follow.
10h57m47s
